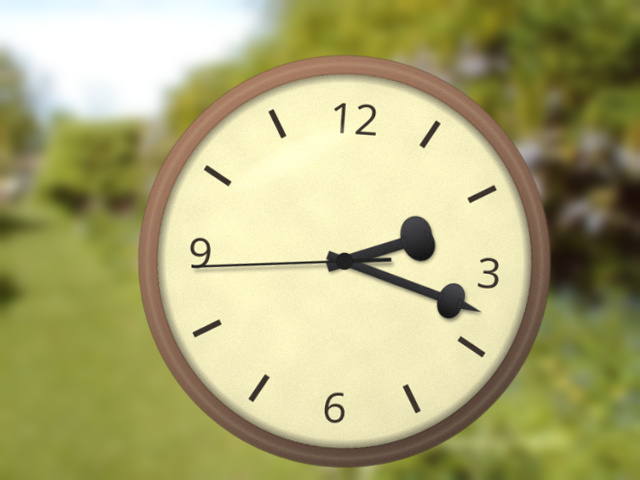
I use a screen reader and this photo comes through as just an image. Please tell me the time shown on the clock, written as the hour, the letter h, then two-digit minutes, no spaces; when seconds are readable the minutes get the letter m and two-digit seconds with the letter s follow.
2h17m44s
